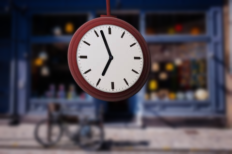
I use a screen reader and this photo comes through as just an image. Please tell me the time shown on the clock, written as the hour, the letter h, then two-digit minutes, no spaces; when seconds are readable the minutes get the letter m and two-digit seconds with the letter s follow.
6h57
